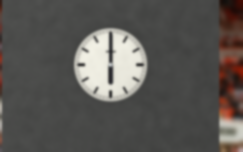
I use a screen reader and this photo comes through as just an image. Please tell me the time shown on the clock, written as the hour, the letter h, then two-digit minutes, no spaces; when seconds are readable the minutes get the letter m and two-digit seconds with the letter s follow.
6h00
